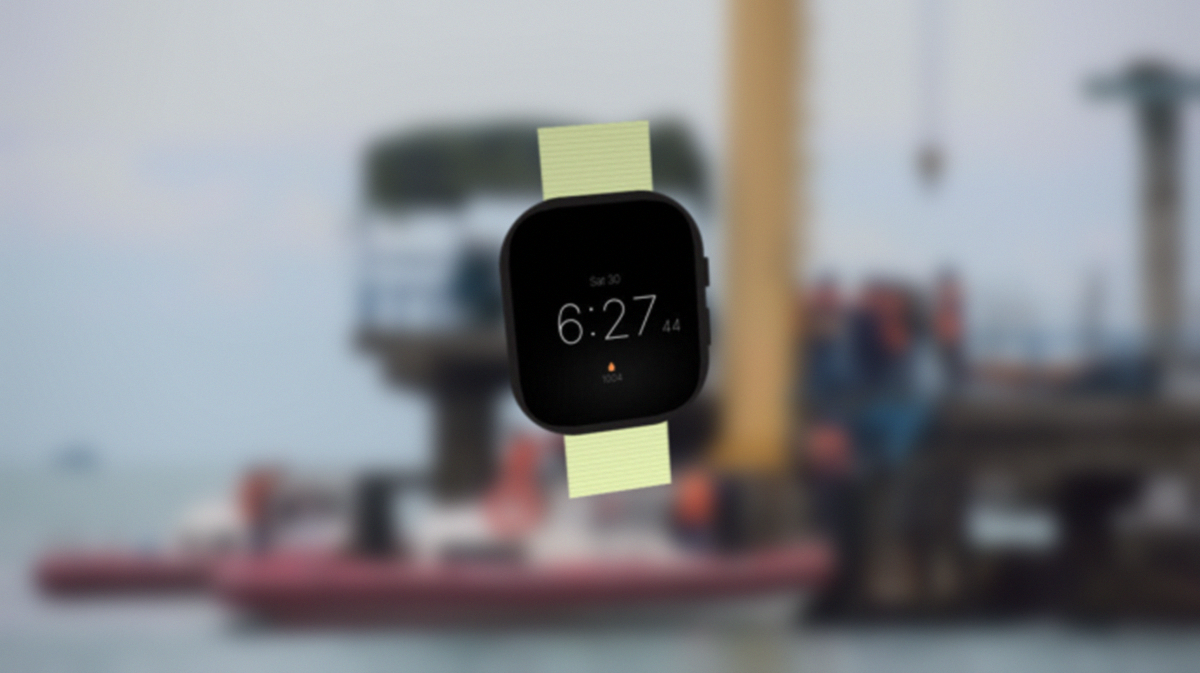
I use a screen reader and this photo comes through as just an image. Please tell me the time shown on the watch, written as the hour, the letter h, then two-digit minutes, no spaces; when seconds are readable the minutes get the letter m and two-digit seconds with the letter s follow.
6h27m44s
